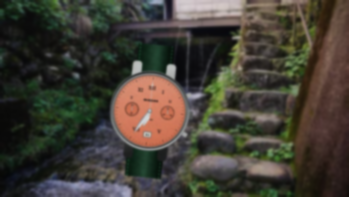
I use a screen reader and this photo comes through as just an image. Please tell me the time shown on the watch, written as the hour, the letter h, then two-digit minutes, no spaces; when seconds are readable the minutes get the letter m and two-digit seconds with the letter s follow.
6h35
